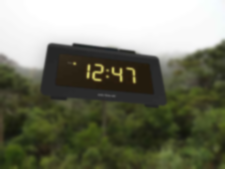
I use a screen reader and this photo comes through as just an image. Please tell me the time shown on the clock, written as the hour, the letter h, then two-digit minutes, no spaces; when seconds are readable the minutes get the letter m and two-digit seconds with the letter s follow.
12h47
